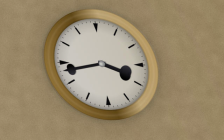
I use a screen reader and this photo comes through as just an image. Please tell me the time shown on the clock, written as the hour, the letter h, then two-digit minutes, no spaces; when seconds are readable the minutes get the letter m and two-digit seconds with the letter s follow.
3h43
